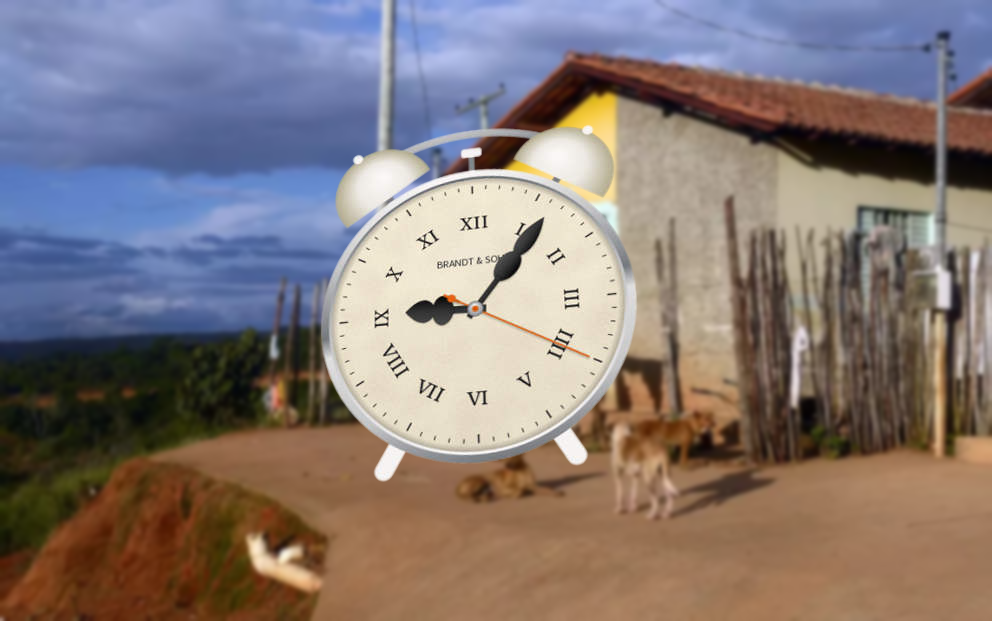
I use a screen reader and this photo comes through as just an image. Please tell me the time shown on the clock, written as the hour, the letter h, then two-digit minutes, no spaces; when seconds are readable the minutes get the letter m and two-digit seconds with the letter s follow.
9h06m20s
